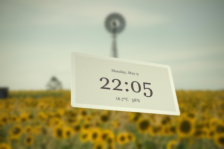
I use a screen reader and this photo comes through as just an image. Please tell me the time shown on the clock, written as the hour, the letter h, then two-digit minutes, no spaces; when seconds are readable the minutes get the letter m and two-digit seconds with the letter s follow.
22h05
